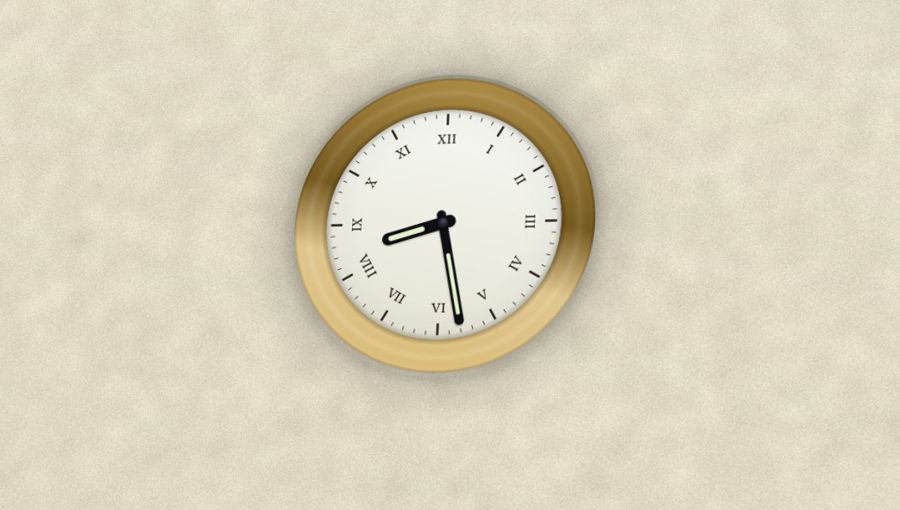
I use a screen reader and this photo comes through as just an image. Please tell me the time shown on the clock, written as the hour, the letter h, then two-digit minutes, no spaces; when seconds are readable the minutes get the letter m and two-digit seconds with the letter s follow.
8h28
